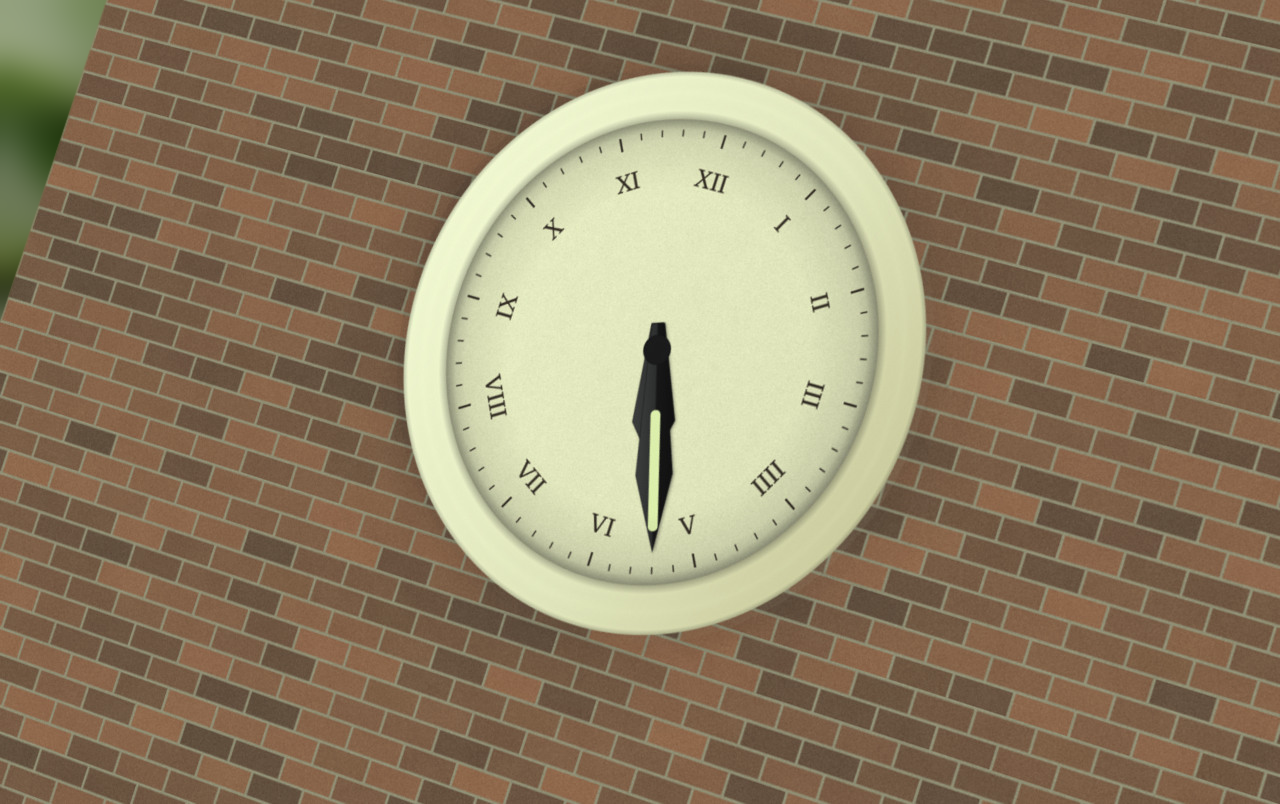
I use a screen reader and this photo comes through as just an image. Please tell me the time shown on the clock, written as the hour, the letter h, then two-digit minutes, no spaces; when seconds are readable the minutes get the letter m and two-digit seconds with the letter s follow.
5h27
